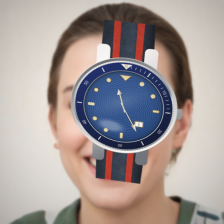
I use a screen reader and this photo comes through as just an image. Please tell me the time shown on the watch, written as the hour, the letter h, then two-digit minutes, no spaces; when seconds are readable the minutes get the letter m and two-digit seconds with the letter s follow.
11h25
